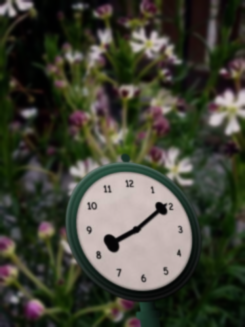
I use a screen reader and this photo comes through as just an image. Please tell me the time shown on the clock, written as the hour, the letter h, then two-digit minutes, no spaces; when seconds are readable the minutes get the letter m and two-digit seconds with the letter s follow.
8h09
